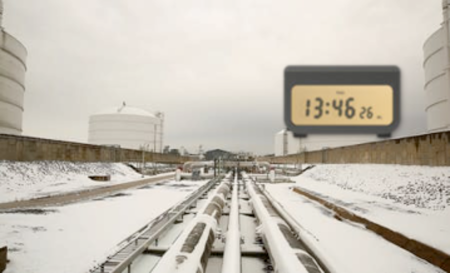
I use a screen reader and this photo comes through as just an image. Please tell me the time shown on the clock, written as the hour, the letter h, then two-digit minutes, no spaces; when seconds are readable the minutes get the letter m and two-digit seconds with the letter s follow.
13h46m26s
